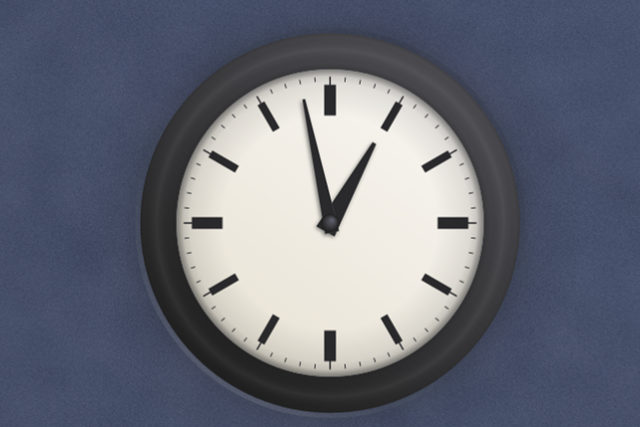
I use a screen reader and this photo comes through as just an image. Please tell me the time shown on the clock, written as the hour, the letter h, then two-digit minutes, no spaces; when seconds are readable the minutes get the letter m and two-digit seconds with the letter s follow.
12h58
